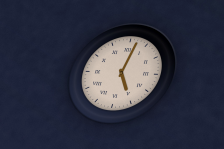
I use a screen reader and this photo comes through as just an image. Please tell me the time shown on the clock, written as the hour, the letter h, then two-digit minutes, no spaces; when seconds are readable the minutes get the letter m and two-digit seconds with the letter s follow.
5h02
